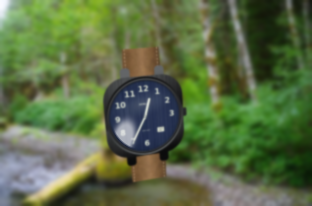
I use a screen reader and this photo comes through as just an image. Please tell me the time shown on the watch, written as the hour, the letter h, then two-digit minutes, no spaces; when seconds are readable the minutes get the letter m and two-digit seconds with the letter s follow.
12h35
